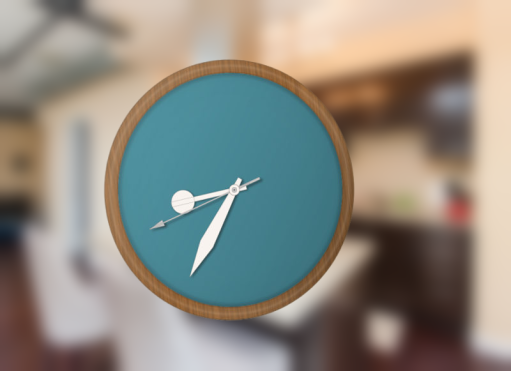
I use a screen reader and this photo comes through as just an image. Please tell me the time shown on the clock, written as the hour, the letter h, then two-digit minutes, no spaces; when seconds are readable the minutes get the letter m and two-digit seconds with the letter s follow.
8h34m41s
